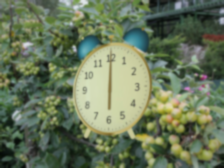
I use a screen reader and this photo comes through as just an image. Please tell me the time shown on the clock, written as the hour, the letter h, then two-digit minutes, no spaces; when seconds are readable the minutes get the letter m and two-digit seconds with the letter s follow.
6h00
